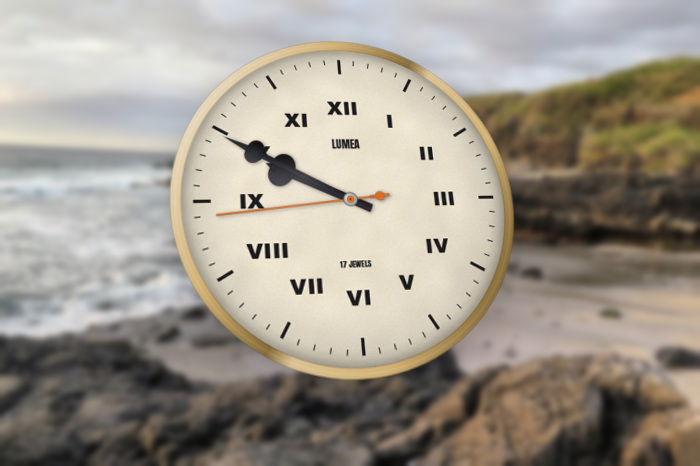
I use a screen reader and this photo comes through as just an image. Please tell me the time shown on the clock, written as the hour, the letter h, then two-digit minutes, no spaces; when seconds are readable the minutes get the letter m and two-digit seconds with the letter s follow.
9h49m44s
